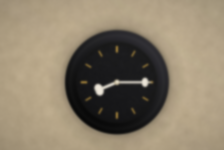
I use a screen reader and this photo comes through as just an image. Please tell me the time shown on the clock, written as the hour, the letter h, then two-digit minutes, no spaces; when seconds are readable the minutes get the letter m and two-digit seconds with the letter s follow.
8h15
